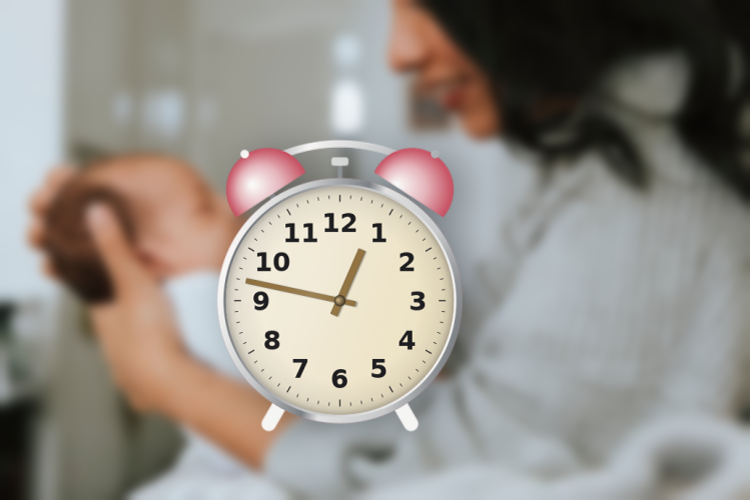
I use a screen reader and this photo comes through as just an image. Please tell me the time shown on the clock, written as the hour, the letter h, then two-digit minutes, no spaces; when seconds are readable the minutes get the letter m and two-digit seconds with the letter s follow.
12h47
